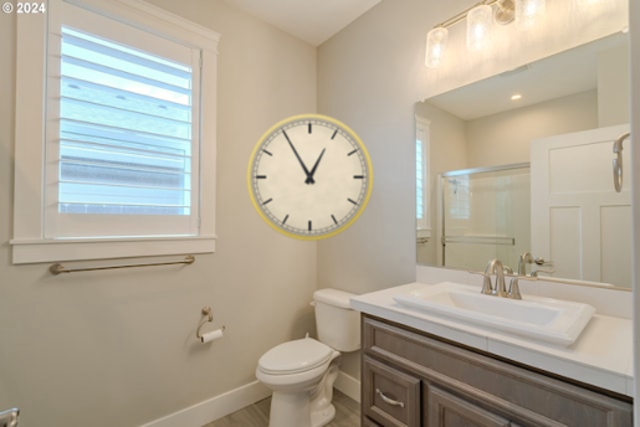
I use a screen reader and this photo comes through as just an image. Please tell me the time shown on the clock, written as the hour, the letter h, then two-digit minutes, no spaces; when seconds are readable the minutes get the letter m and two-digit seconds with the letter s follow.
12h55
